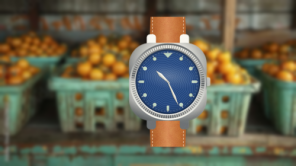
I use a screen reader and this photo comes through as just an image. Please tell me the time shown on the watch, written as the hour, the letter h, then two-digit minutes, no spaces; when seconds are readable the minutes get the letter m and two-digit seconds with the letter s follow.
10h26
